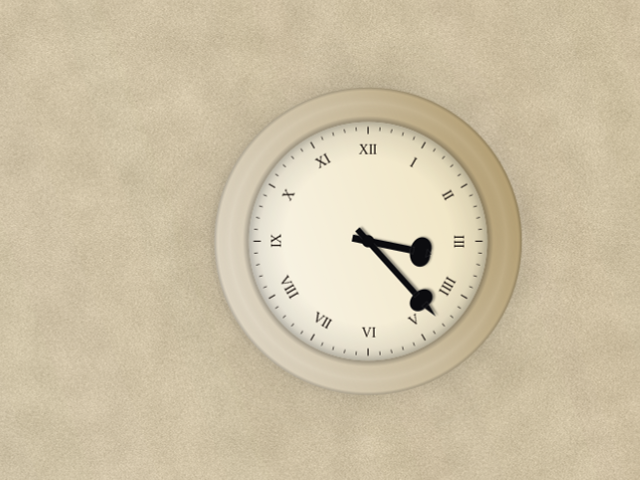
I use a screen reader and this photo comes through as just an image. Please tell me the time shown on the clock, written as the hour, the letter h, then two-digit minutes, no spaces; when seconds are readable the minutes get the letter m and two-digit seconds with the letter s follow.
3h23
